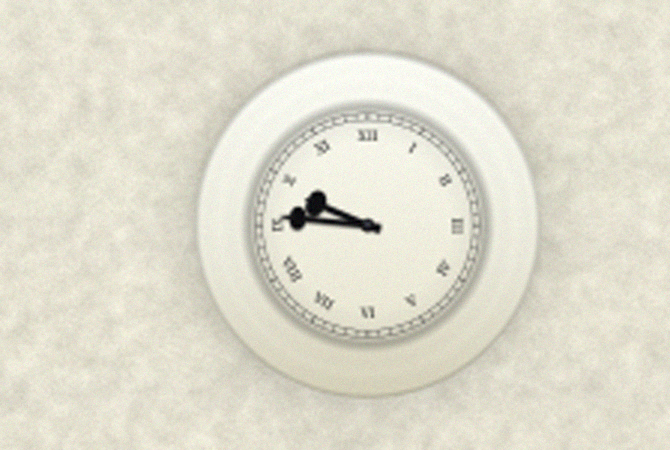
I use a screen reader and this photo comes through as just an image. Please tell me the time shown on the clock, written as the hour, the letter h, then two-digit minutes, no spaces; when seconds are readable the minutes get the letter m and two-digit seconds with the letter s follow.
9h46
